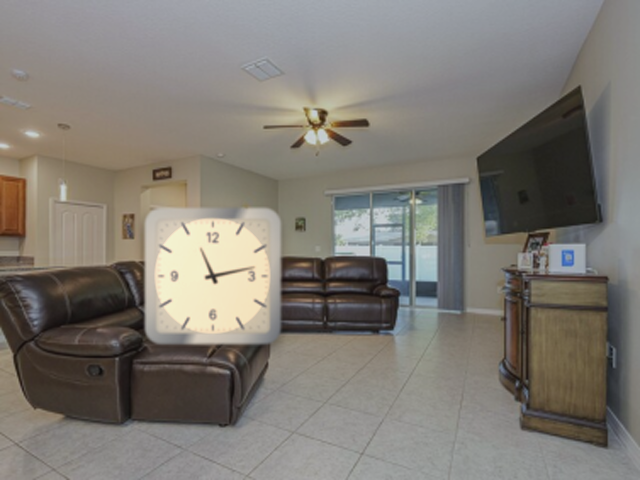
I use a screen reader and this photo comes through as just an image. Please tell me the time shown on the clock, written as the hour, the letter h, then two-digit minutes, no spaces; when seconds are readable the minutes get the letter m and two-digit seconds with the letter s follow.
11h13
